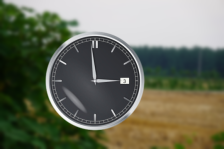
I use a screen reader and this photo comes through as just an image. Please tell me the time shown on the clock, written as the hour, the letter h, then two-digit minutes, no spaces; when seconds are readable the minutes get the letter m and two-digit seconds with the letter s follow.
2h59
